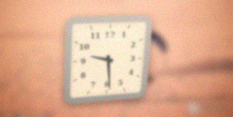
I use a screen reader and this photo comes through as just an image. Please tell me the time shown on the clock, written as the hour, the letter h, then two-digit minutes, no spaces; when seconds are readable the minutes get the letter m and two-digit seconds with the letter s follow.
9h29
